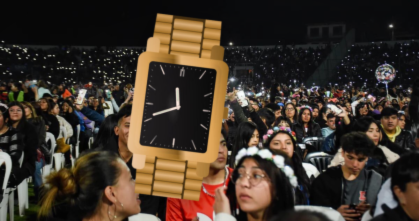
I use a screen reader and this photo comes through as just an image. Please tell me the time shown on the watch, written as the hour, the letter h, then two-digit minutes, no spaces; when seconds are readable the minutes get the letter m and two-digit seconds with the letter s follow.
11h41
